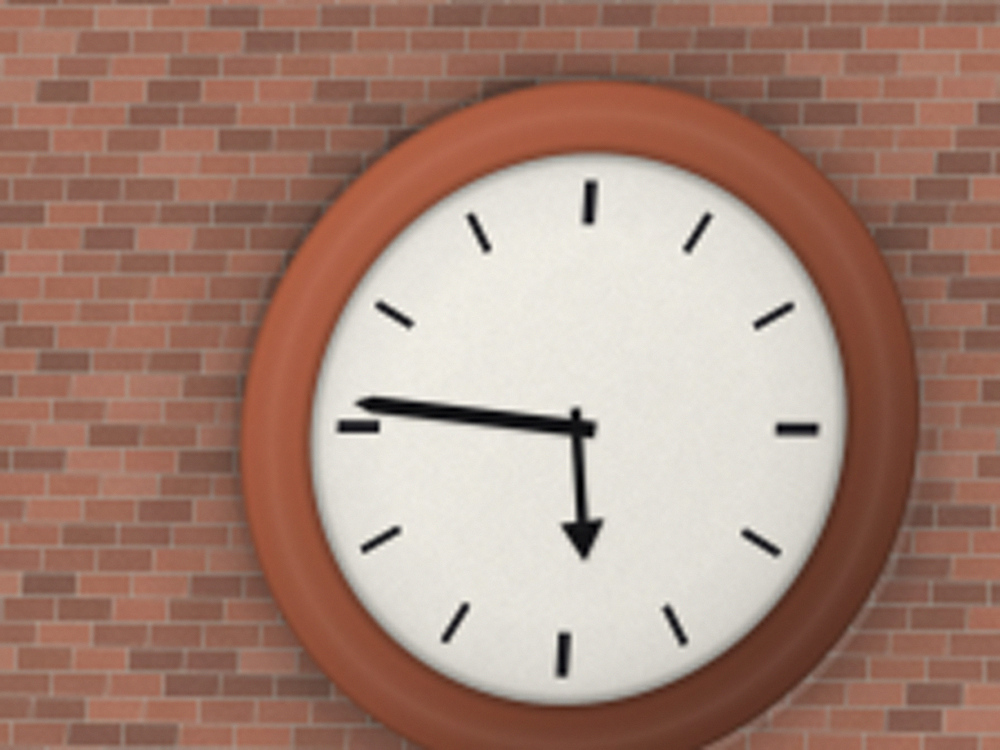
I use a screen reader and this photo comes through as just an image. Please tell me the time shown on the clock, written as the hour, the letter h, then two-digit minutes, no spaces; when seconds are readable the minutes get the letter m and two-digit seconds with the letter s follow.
5h46
